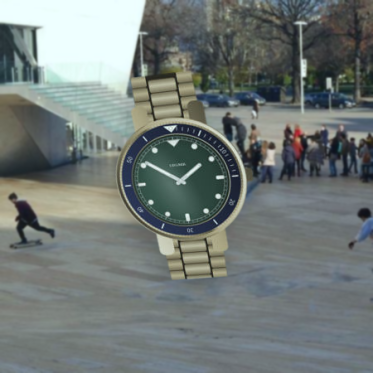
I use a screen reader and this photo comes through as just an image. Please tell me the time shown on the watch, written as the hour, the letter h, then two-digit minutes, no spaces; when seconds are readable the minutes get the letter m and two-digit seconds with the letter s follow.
1h51
